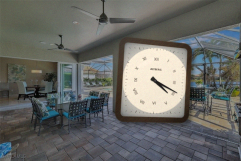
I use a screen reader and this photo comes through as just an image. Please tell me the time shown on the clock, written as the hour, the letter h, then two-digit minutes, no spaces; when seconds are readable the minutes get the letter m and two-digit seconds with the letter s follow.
4h19
